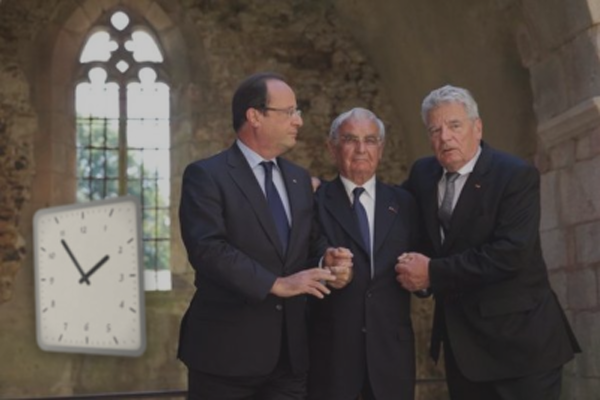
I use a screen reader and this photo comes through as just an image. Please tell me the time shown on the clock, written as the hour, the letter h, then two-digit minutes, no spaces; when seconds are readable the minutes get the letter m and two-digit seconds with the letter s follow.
1h54
